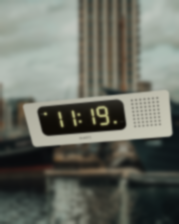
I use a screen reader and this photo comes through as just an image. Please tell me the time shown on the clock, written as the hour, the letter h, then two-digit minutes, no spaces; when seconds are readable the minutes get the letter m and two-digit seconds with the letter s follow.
11h19
